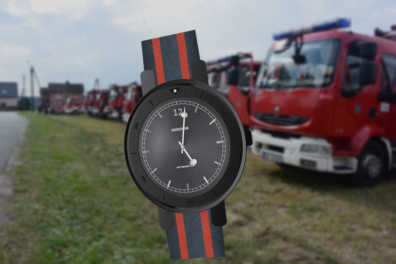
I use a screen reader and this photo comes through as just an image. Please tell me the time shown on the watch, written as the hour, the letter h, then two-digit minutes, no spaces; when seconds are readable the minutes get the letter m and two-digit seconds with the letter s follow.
5h02
